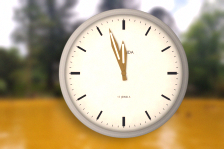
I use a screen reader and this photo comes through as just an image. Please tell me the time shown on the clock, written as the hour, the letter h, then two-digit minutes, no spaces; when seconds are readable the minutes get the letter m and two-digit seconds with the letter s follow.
11h57
